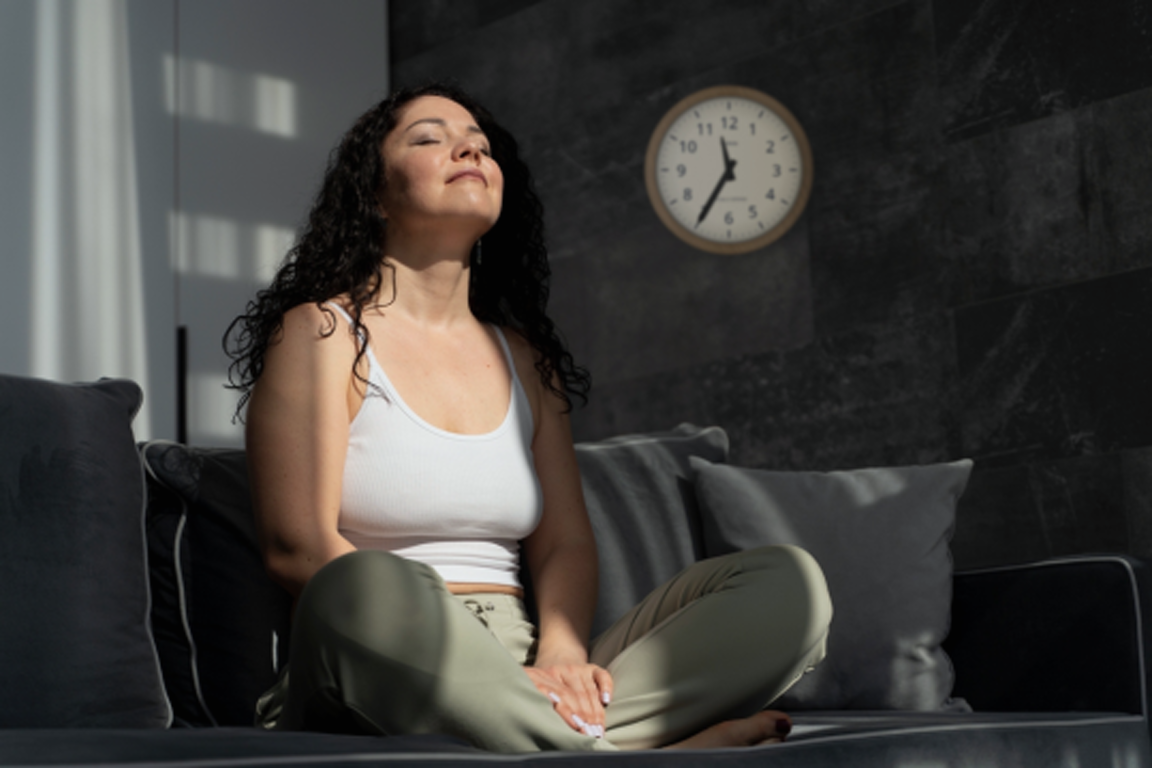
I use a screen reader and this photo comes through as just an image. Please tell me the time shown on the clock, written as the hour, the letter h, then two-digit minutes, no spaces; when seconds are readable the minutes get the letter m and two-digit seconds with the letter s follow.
11h35
